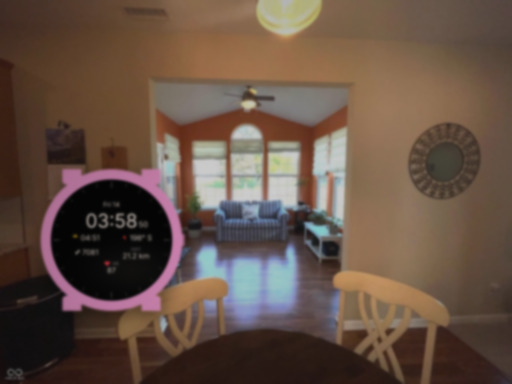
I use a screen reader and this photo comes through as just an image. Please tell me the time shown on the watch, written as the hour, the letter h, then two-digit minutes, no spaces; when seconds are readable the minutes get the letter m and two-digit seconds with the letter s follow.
3h58
